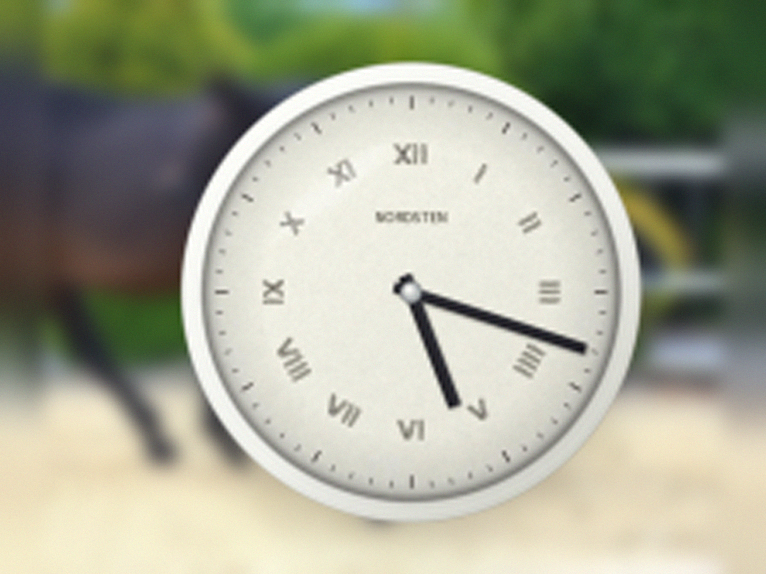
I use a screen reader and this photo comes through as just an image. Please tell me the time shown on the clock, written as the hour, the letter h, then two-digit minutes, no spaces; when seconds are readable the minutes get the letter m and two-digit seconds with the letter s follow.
5h18
